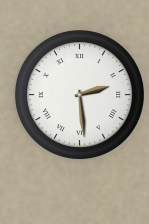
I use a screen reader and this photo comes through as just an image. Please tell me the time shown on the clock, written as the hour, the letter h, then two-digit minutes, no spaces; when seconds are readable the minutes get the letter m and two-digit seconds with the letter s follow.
2h29
